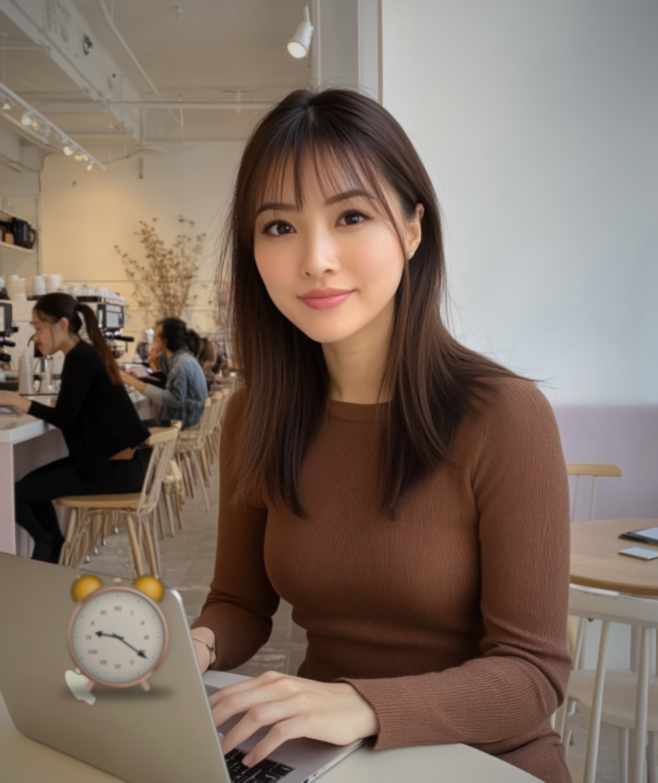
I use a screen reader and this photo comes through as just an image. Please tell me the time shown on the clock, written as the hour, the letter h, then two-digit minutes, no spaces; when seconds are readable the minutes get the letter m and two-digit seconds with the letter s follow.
9h21
